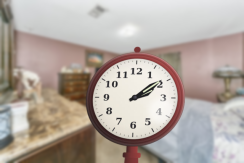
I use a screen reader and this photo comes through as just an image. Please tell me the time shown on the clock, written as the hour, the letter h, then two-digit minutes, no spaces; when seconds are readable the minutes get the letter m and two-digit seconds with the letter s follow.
2h09
